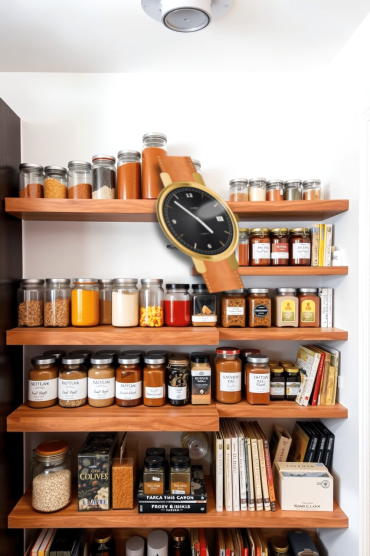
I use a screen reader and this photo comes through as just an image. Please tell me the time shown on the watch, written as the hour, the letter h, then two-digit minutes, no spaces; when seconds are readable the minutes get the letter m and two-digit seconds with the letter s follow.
4h53
